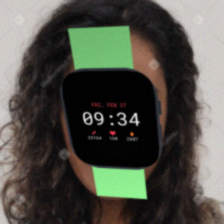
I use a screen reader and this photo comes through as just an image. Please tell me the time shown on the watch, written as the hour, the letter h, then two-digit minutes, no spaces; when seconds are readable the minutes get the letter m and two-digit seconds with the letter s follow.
9h34
